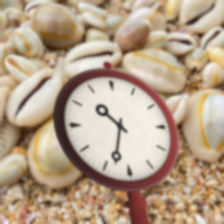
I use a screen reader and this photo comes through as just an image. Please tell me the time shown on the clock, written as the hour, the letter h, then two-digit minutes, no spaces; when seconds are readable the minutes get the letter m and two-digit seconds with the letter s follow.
10h33
